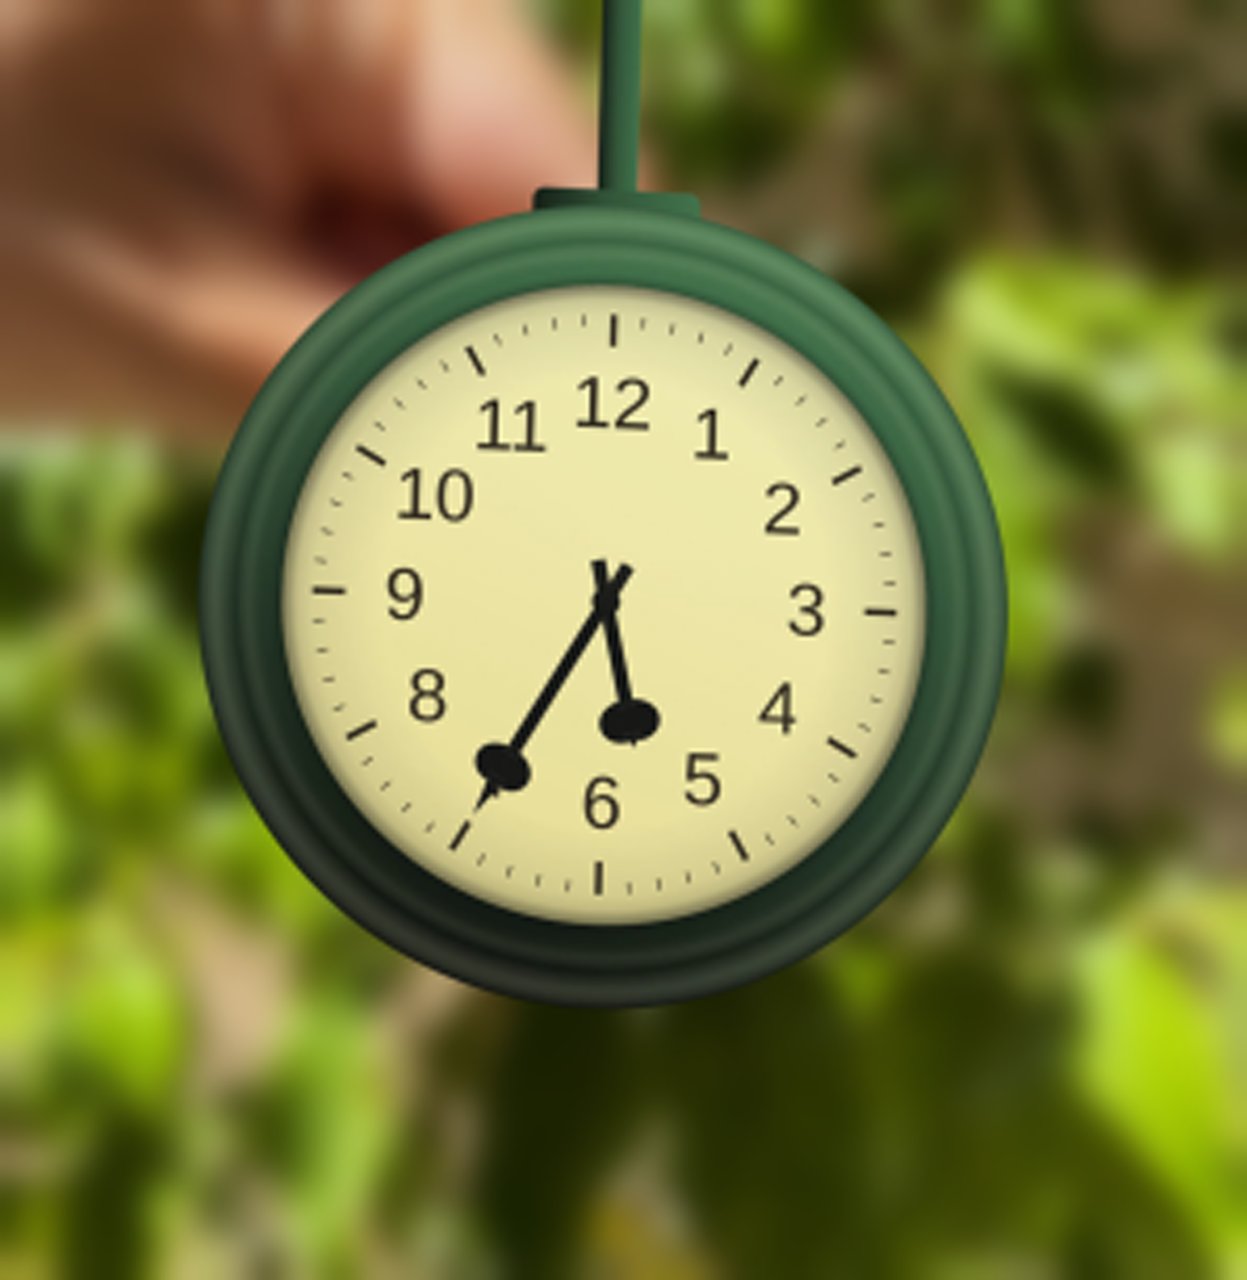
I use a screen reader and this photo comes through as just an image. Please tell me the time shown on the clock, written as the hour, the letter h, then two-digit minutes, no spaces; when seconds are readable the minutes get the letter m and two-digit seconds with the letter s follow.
5h35
